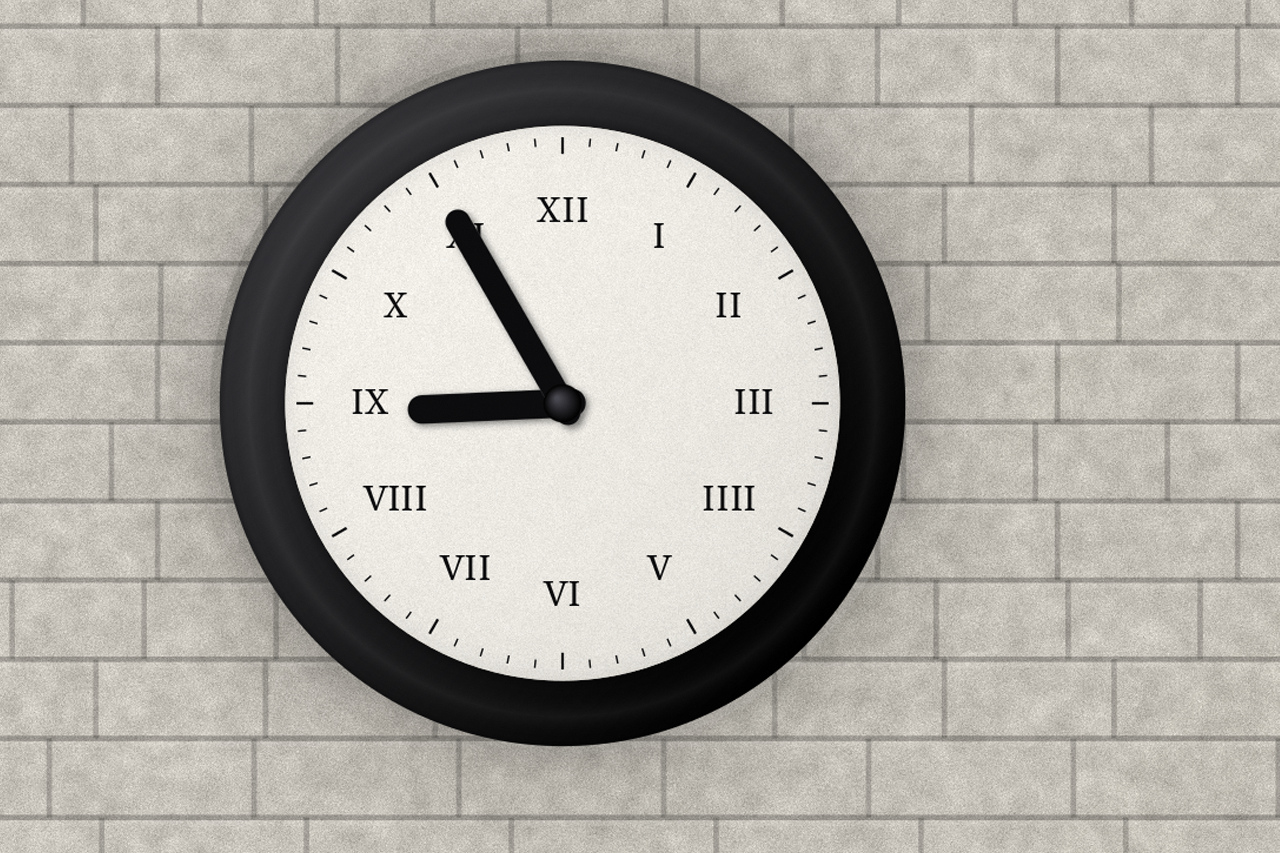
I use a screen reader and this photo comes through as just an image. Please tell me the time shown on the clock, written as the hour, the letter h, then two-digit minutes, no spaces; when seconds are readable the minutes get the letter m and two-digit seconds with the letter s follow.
8h55
